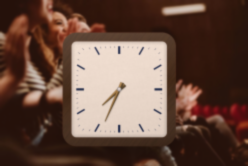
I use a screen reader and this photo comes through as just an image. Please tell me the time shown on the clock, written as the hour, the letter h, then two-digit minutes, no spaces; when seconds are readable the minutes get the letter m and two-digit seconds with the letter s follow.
7h34
